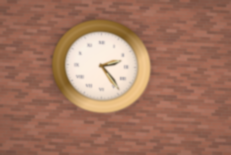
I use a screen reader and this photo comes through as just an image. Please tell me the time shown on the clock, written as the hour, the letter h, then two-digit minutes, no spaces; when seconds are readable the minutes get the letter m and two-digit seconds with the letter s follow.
2h24
